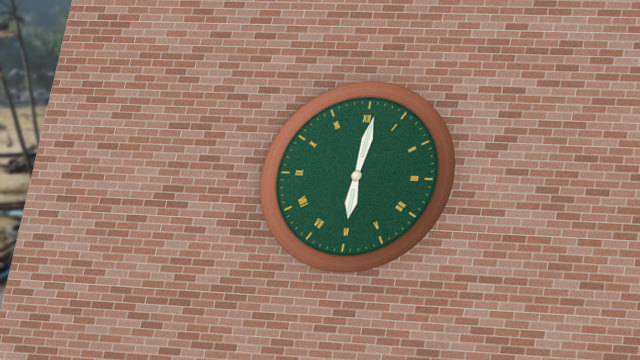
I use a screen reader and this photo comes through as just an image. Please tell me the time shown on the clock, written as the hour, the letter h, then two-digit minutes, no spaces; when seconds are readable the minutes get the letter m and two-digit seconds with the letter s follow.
6h01
